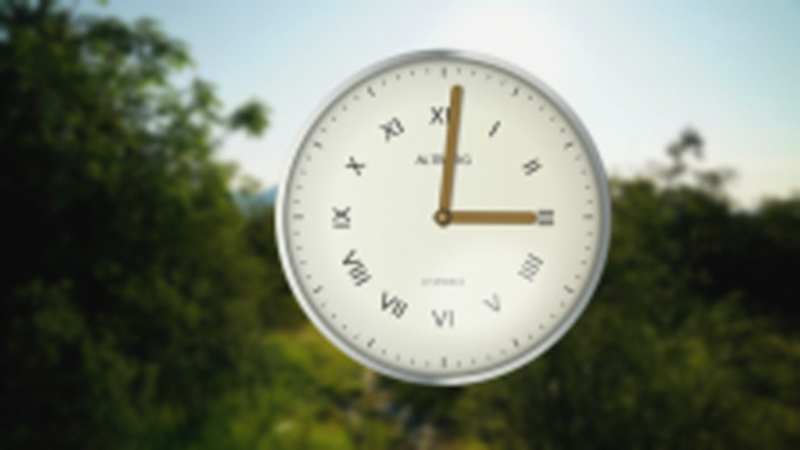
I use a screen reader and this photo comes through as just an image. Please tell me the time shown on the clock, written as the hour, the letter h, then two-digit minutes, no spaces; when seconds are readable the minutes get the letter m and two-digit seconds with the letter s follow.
3h01
